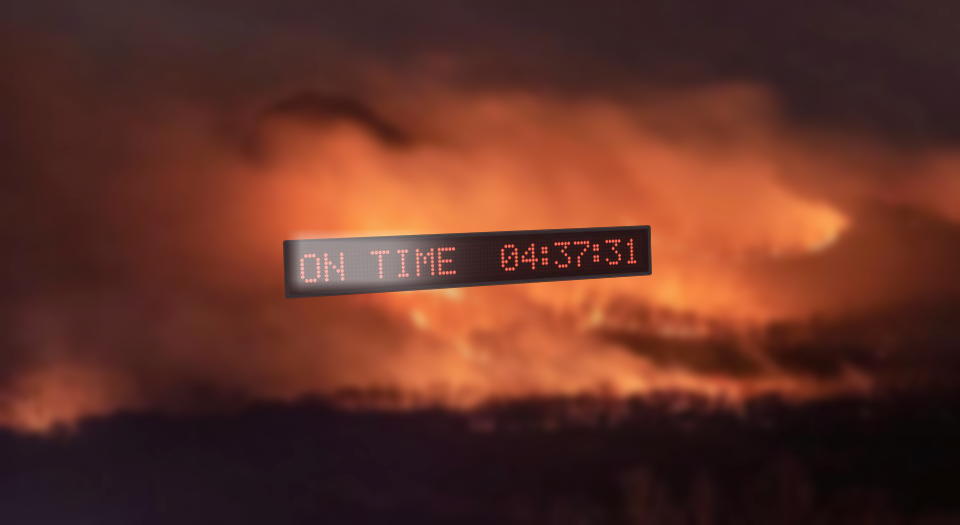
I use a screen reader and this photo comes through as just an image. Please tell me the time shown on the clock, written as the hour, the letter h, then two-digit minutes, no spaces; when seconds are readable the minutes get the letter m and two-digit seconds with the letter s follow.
4h37m31s
